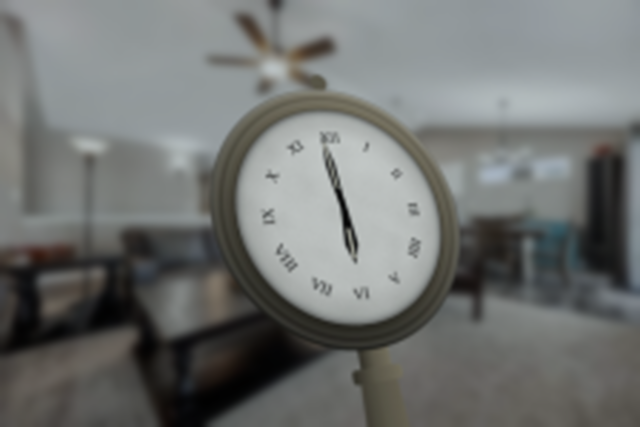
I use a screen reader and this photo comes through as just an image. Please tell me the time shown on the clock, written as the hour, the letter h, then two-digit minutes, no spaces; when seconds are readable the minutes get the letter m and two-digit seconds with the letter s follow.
5h59
